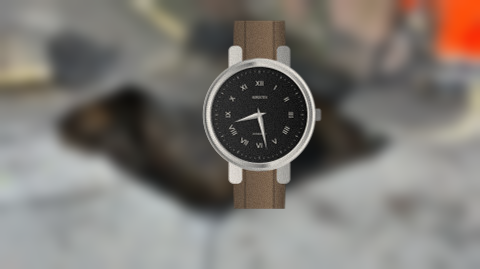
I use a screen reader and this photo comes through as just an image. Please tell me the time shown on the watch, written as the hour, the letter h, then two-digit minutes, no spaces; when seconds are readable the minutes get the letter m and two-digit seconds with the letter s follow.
8h28
